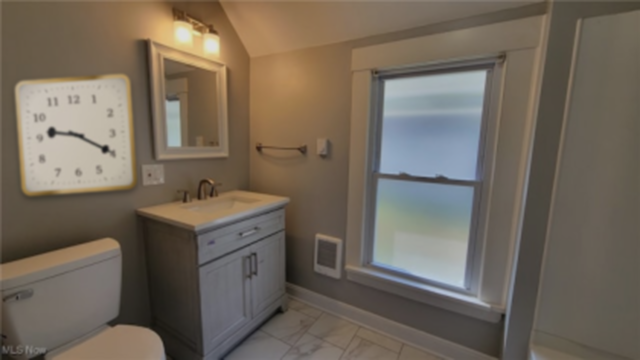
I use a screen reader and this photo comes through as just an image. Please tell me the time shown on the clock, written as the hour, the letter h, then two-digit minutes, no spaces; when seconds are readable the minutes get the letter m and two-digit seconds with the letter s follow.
9h20
